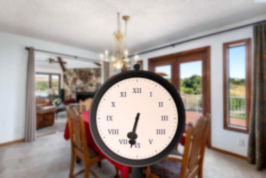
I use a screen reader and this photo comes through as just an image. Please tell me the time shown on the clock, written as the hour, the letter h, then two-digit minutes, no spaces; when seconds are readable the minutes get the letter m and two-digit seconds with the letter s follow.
6h32
